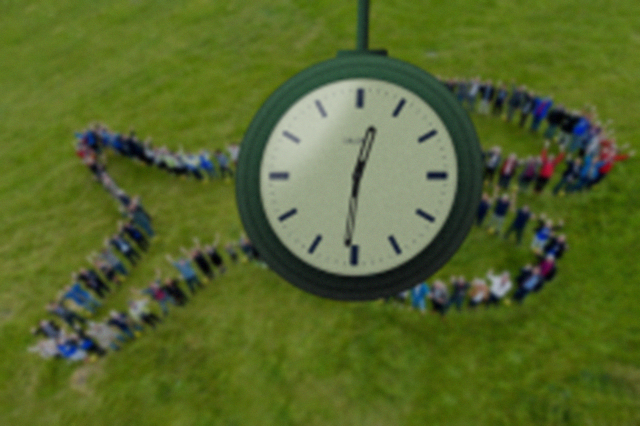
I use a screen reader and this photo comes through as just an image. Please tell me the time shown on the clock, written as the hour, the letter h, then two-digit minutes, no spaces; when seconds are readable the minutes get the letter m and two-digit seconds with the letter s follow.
12h31
